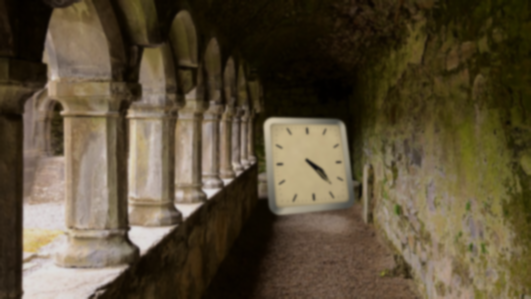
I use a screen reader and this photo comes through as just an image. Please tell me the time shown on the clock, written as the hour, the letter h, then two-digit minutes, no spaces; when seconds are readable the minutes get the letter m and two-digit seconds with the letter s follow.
4h23
